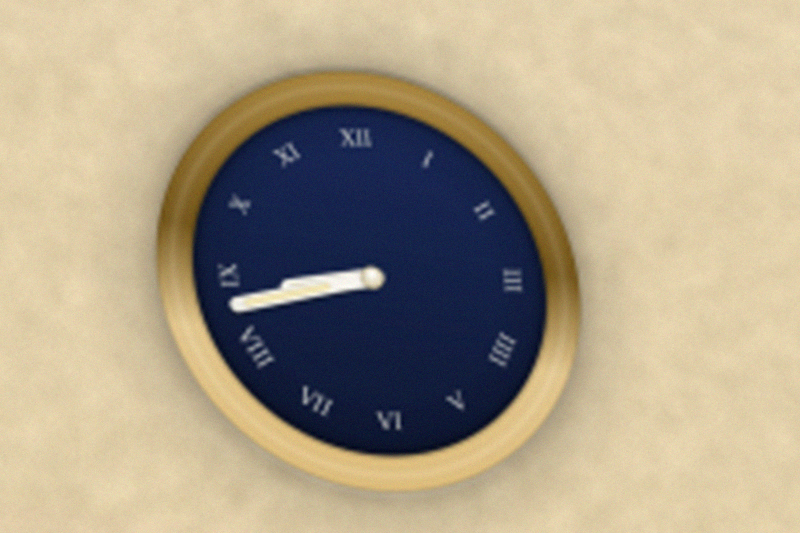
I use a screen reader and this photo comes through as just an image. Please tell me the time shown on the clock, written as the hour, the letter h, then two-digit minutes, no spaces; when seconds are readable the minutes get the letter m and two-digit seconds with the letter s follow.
8h43
